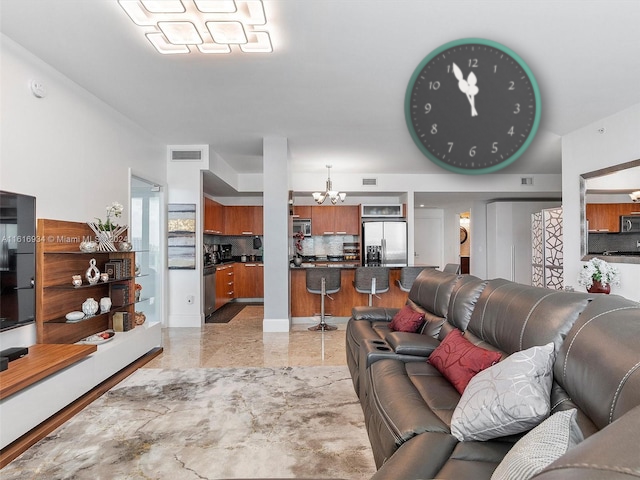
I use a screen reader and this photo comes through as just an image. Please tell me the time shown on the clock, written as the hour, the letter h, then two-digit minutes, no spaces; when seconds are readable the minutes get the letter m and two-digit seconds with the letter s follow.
11h56
